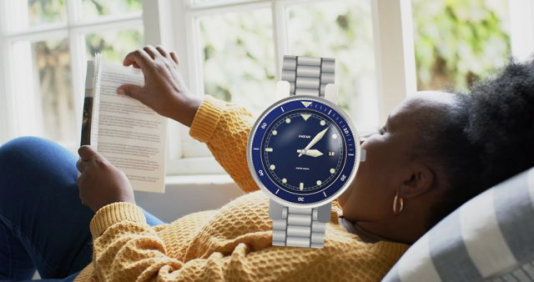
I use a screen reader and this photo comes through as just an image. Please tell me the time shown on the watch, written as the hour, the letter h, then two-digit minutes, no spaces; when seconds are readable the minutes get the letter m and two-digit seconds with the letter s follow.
3h07
